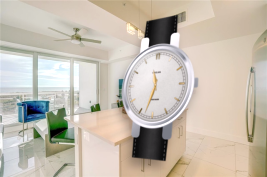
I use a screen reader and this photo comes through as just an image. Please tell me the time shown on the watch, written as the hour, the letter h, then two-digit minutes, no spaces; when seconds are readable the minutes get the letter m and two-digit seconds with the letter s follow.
11h33
